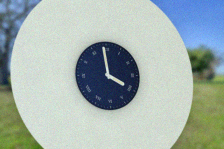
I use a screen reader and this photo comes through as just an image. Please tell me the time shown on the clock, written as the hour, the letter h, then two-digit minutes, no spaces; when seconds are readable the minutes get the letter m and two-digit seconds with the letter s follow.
3h59
